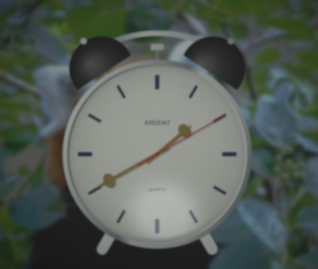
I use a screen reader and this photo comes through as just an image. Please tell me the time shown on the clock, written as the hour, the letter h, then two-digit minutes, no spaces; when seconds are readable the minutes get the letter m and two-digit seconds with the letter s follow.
1h40m10s
